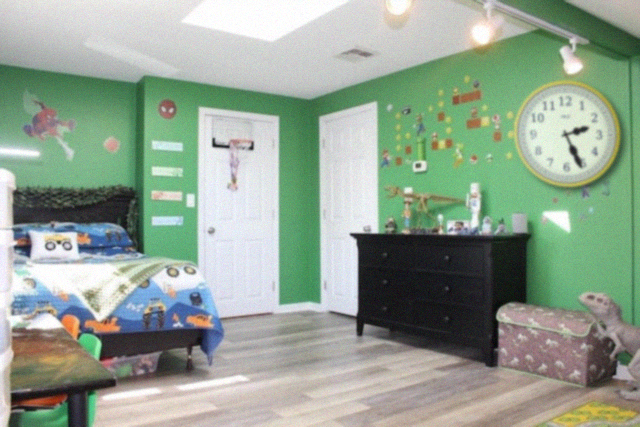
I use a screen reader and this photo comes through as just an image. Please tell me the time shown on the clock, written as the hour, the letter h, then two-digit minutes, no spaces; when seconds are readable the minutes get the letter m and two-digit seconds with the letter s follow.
2h26
